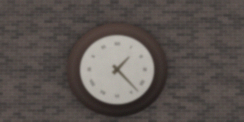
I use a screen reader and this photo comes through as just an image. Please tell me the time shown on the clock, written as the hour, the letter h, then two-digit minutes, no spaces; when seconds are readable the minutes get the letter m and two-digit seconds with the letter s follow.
1h23
